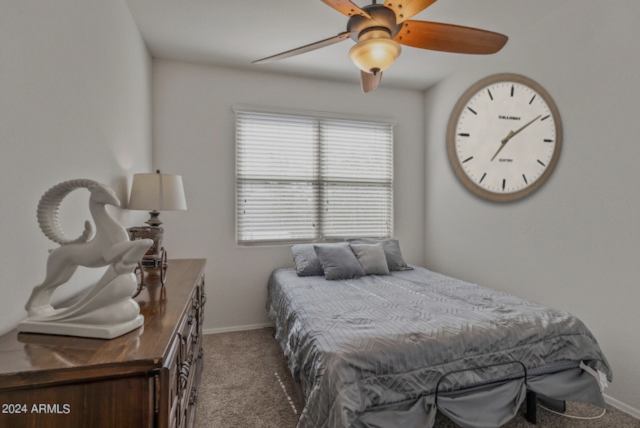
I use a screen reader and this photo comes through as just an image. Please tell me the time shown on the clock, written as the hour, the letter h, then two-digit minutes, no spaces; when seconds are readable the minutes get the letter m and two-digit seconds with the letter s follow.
7h09
